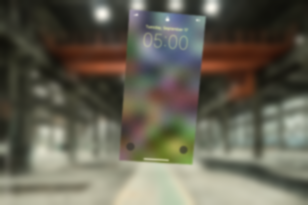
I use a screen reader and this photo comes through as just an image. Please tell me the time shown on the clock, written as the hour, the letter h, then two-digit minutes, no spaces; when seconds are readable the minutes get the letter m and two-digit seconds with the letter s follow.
5h00
